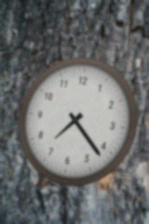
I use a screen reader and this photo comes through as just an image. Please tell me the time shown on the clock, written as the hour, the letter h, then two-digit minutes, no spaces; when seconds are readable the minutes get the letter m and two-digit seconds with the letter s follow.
7h22
